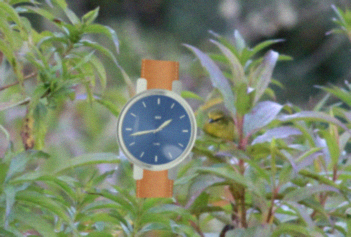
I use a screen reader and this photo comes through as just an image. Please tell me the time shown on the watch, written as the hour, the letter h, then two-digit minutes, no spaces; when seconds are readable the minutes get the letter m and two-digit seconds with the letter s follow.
1h43
